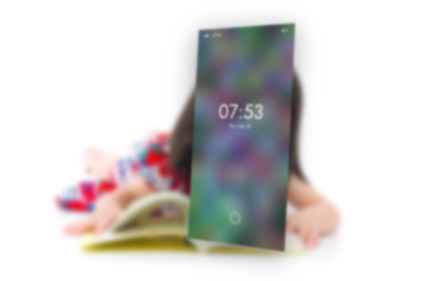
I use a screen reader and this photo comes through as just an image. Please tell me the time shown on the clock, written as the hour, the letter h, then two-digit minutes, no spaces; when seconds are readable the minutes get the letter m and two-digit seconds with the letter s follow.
7h53
